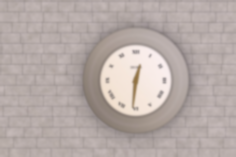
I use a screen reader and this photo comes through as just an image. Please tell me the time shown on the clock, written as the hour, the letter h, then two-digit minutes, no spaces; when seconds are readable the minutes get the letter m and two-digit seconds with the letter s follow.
12h31
